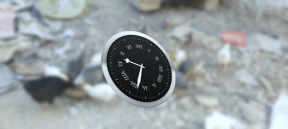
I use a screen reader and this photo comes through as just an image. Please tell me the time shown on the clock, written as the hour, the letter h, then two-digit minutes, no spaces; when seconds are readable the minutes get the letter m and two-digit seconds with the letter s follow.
9h33
